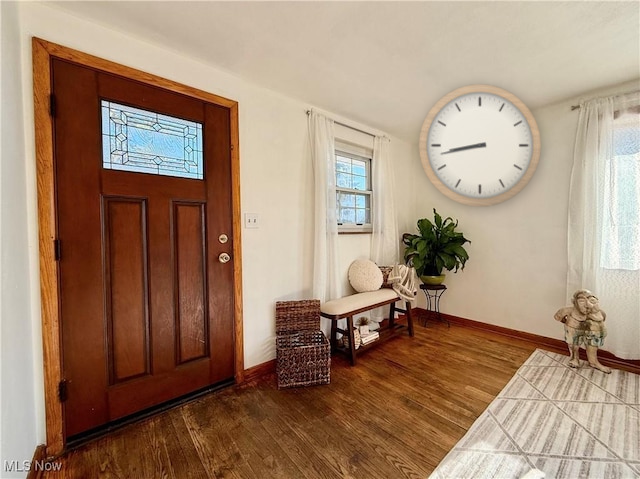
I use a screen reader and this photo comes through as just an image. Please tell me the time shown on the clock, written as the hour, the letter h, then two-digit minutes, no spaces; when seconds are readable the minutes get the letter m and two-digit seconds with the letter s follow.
8h43
